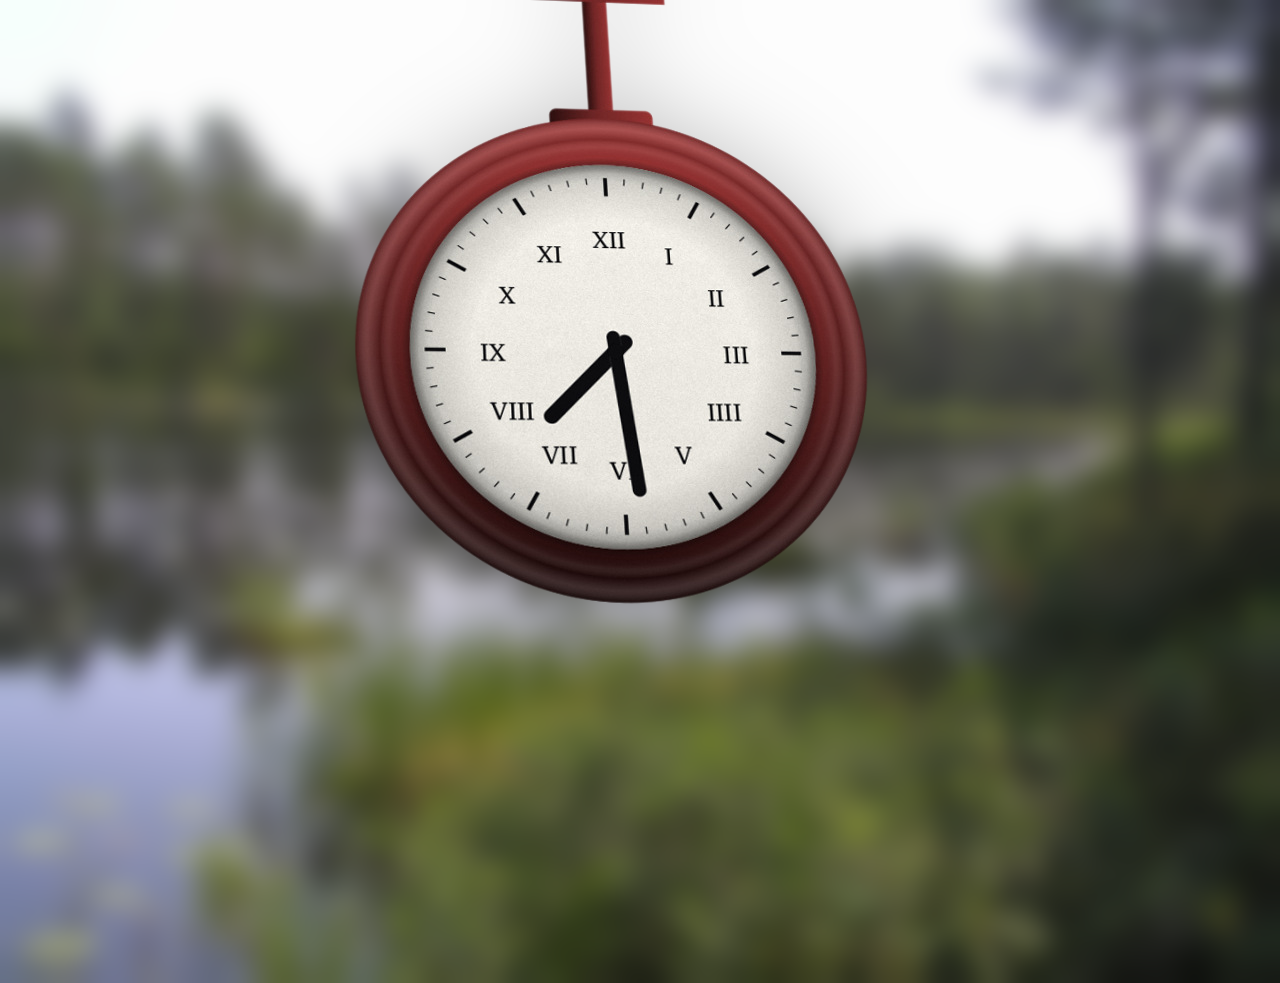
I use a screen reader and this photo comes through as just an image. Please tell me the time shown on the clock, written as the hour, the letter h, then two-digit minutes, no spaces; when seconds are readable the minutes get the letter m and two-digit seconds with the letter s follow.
7h29
